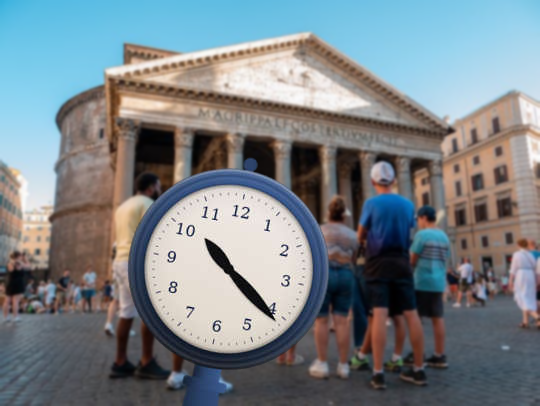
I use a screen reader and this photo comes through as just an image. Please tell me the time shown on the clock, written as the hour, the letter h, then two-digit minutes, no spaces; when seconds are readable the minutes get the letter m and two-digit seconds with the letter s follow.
10h21
